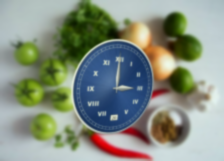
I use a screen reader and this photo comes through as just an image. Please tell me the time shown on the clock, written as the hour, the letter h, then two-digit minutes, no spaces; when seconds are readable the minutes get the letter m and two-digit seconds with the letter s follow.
3h00
